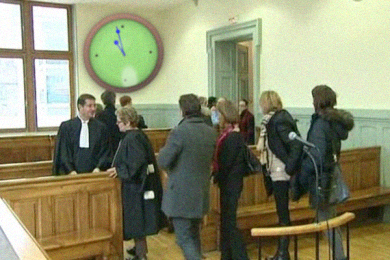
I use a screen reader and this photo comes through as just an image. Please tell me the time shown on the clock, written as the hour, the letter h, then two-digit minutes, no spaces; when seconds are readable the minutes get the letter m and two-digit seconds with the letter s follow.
10h58
